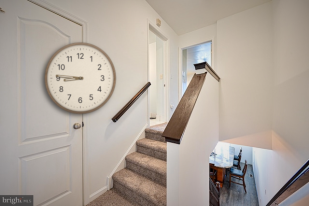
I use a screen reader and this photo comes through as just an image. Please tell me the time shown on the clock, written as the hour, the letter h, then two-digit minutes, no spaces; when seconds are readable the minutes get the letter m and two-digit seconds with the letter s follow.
8h46
